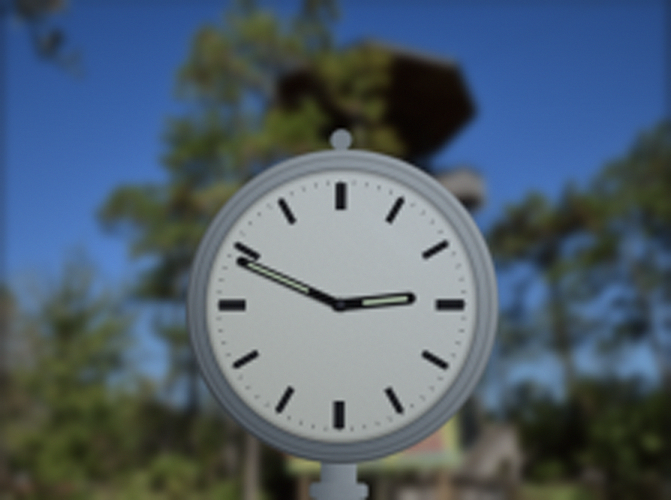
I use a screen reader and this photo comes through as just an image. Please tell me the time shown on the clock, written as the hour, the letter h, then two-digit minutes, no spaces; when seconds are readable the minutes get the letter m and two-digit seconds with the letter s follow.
2h49
